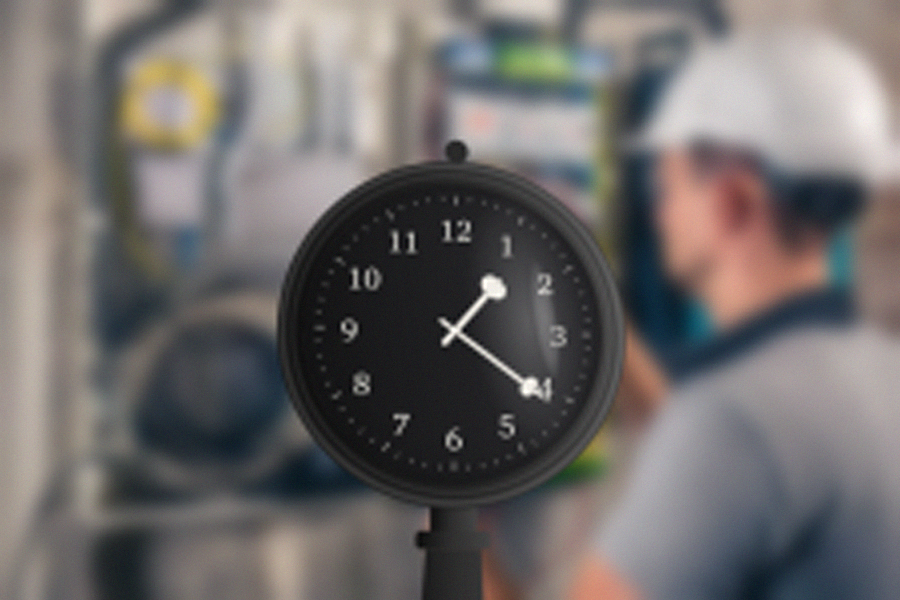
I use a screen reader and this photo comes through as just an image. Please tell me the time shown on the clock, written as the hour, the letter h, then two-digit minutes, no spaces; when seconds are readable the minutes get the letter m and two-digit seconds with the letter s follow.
1h21
